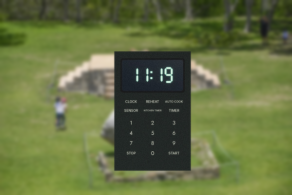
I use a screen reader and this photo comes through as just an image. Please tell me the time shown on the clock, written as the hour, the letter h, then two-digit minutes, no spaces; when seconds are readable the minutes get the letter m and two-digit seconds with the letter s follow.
11h19
